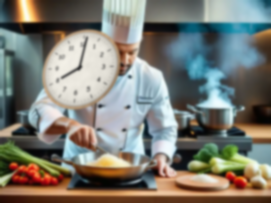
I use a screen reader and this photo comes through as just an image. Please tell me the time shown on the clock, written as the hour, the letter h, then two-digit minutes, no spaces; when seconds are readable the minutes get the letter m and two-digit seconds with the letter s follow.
8h01
